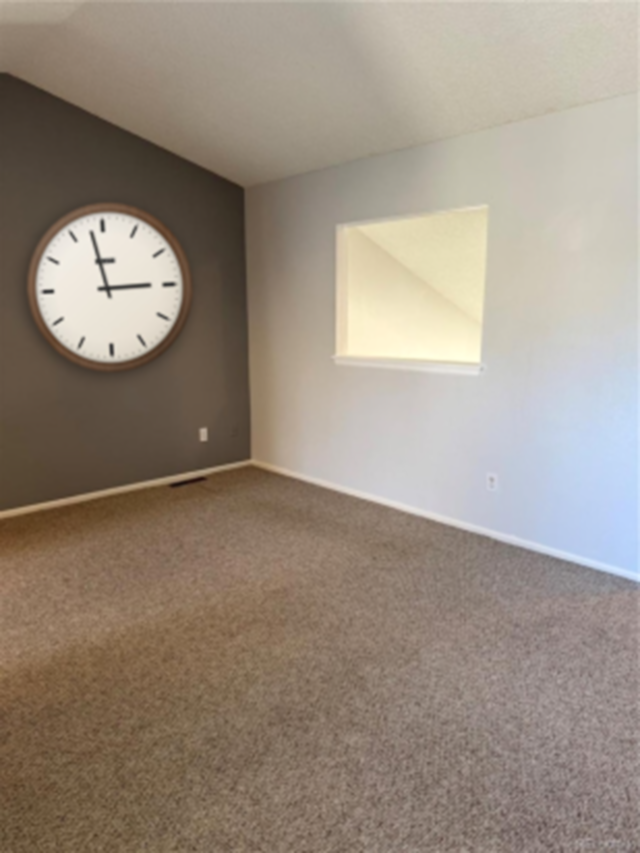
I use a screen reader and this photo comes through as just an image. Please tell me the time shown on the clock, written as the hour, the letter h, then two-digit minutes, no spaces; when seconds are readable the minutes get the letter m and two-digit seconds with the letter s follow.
2h58
